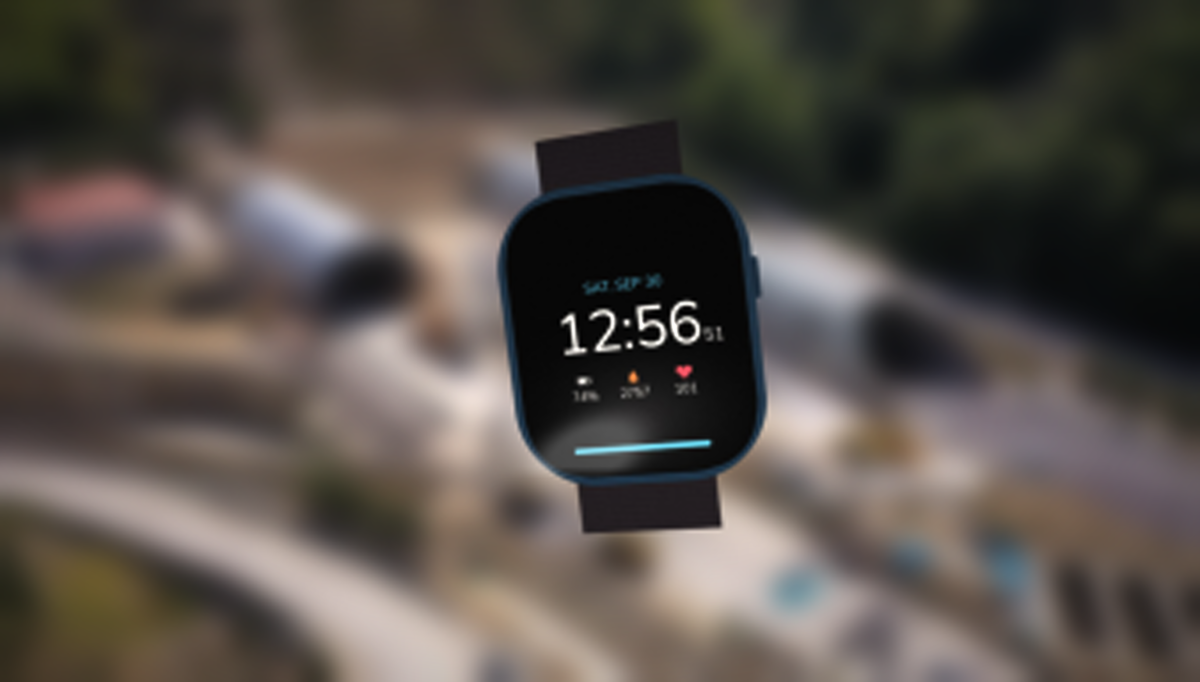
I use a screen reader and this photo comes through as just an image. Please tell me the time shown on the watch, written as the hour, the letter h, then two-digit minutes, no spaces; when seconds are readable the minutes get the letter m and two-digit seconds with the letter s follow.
12h56
